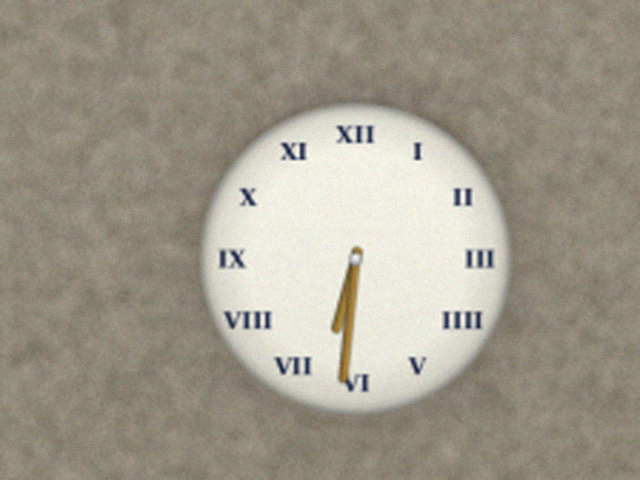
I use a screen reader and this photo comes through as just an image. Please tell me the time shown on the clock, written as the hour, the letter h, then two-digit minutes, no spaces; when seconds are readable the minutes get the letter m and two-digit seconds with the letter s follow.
6h31
